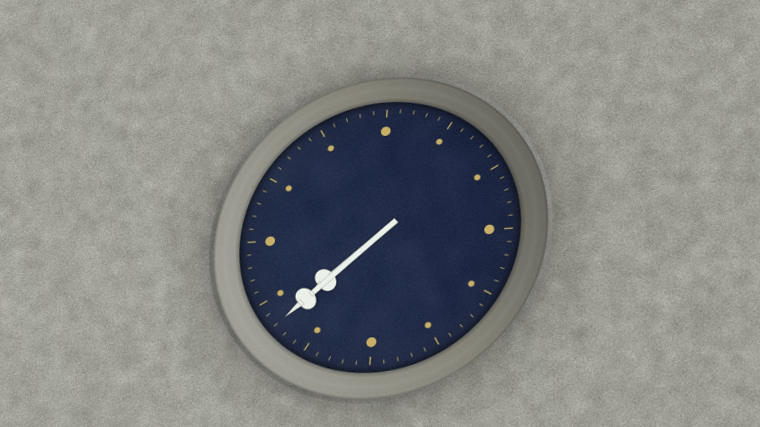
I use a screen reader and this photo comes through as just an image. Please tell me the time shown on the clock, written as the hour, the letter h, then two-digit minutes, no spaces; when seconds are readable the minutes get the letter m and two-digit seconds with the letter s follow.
7h38
